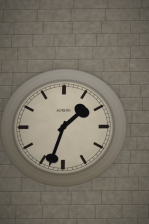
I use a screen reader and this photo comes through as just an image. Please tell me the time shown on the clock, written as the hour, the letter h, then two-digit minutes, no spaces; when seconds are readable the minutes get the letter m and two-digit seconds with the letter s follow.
1h33
